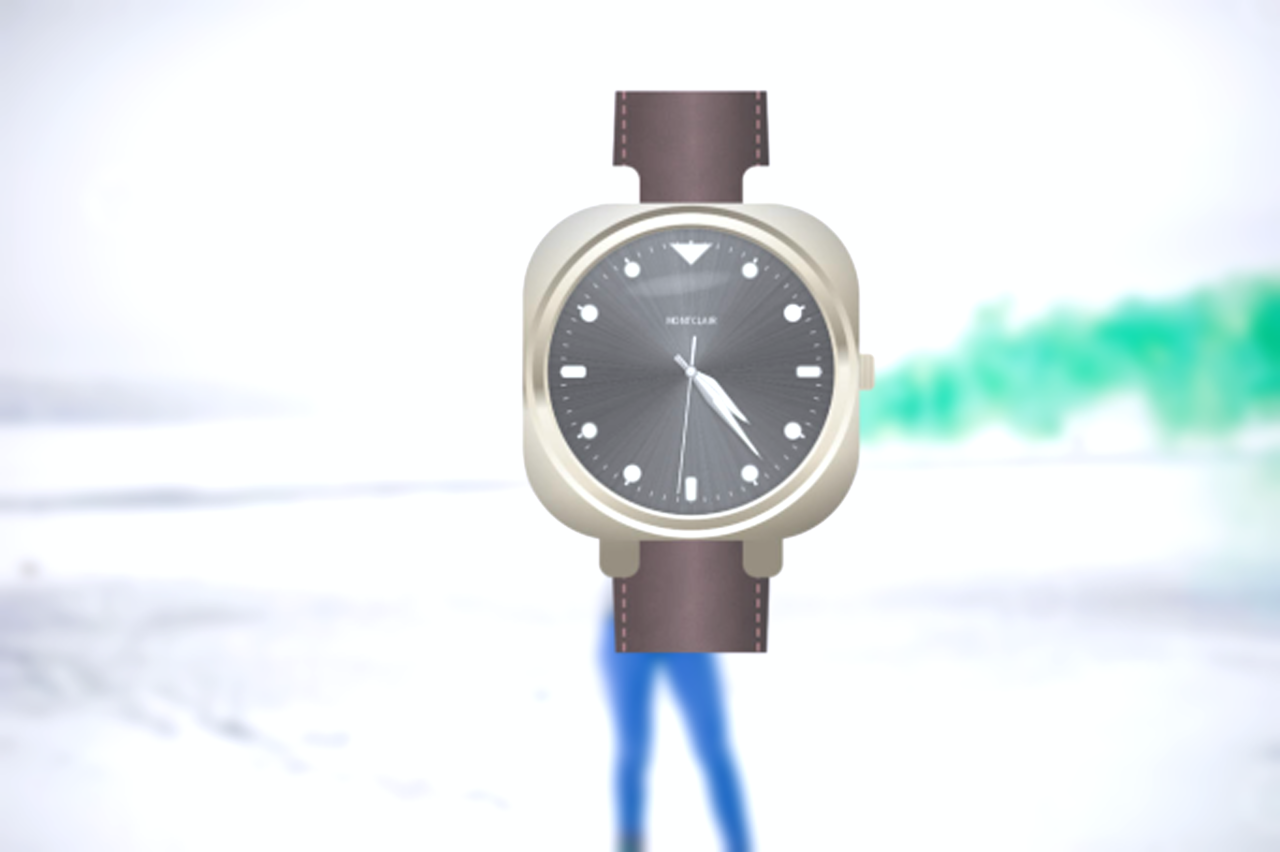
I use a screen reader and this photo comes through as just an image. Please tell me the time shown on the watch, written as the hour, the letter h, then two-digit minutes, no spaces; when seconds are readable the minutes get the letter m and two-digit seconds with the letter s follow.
4h23m31s
